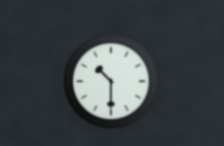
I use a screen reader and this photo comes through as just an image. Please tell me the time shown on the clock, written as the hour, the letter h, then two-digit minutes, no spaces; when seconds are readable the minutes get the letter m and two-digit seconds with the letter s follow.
10h30
